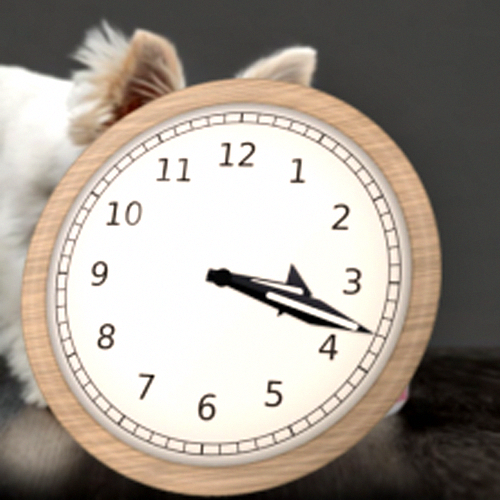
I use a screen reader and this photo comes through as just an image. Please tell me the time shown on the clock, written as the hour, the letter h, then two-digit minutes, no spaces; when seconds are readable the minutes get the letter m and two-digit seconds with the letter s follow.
3h18
